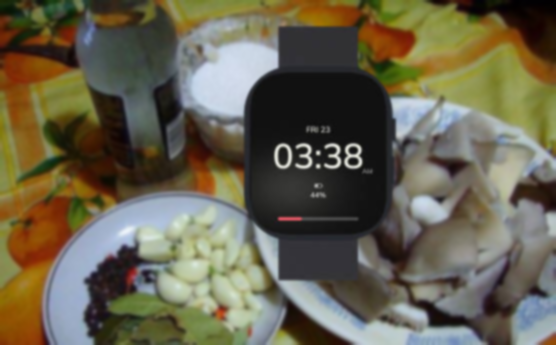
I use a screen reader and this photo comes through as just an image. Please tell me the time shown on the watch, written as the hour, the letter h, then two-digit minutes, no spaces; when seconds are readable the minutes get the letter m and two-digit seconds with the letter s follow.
3h38
